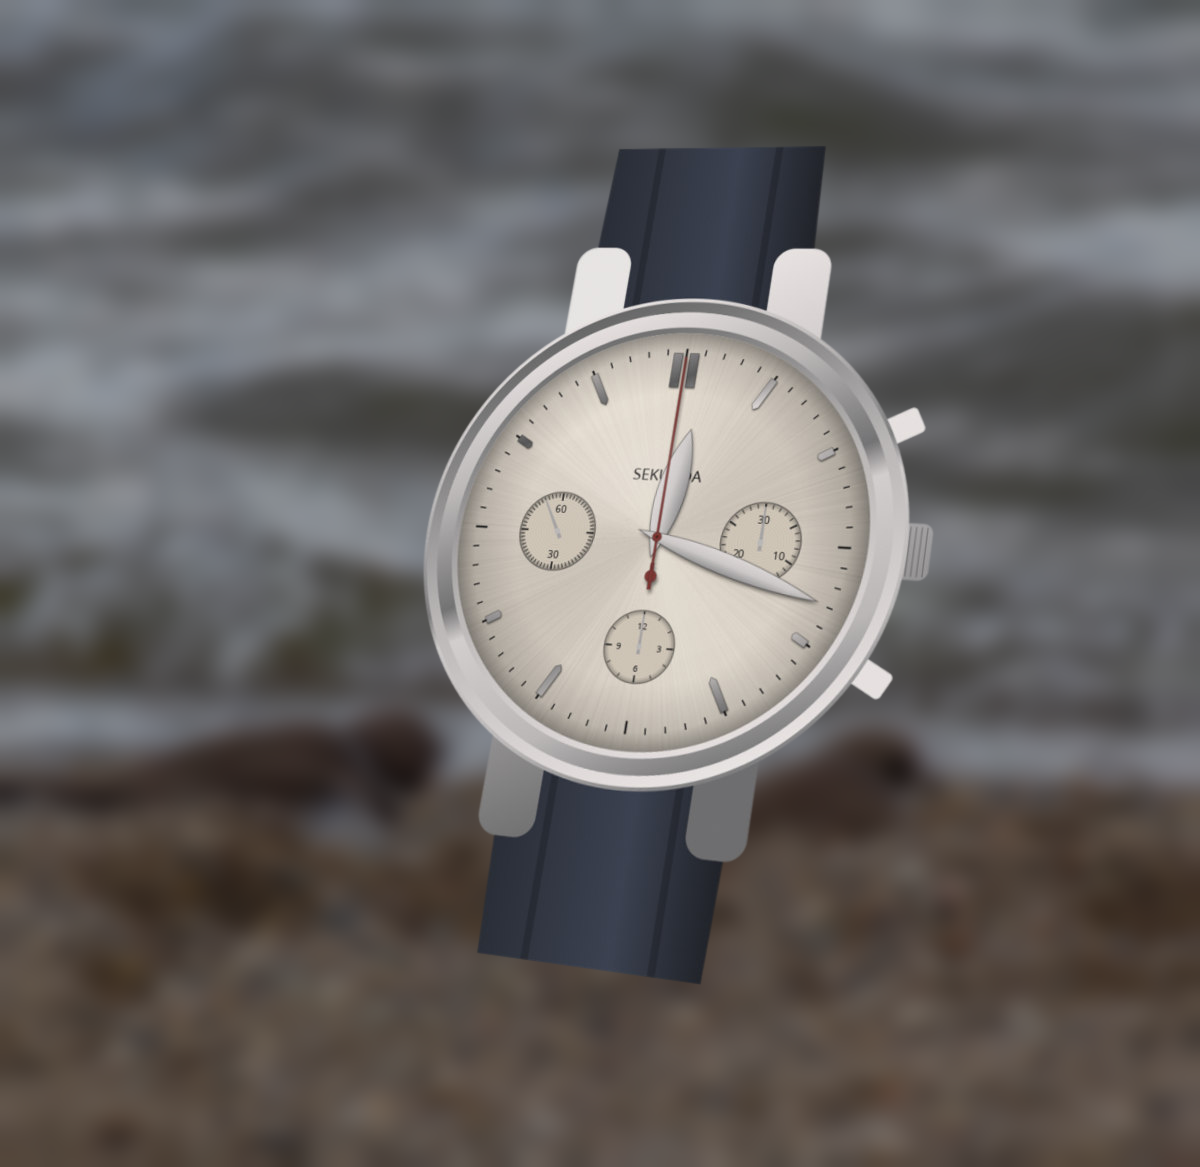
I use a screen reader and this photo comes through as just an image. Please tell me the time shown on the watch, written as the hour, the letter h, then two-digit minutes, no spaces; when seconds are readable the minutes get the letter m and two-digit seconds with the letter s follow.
12h17m55s
